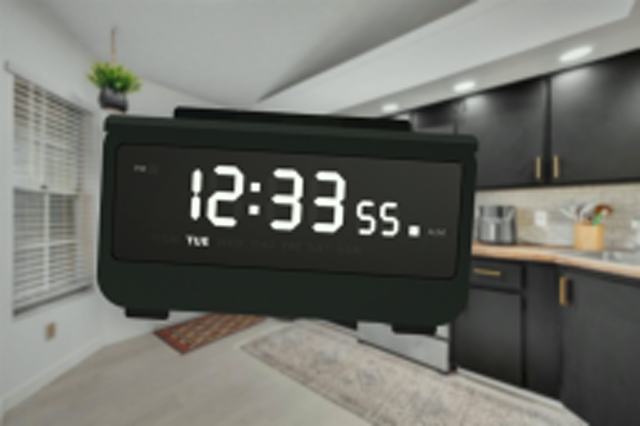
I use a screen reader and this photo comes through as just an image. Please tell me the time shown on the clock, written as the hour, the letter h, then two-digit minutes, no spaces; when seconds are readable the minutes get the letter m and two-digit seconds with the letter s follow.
12h33m55s
